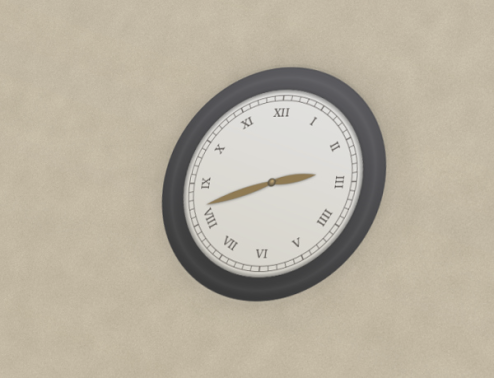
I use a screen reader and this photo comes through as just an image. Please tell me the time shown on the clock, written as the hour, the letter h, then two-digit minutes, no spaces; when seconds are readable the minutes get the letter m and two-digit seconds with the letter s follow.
2h42
